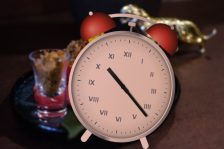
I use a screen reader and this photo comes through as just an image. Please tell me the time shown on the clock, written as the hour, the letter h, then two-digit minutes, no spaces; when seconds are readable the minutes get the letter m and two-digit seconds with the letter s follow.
10h22
